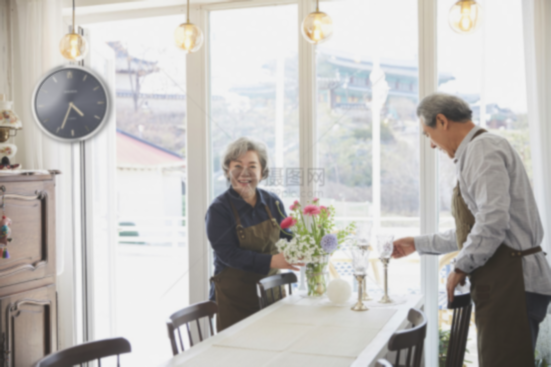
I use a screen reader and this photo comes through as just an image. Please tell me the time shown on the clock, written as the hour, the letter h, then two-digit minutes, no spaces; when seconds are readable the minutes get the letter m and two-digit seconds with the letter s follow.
4h34
